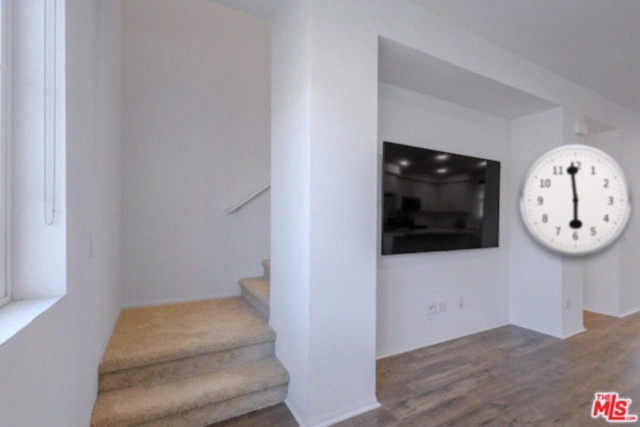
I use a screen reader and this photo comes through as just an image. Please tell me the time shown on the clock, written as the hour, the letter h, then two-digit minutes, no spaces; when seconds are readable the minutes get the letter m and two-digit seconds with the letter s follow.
5h59
